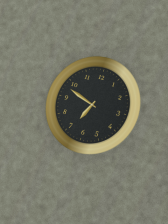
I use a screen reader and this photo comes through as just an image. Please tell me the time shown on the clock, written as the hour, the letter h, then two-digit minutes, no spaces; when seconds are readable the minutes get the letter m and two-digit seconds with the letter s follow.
6h48
